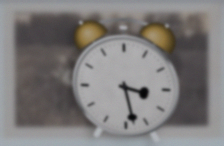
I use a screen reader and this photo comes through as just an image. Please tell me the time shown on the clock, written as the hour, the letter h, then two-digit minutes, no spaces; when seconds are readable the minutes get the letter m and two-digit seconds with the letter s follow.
3h28
